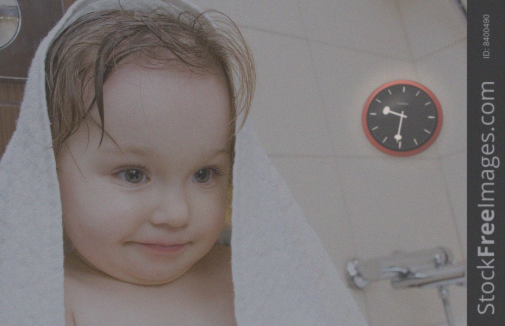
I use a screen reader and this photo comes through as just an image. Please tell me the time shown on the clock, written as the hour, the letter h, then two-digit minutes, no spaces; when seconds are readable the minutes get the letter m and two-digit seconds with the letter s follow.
9h31
